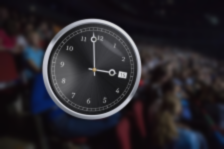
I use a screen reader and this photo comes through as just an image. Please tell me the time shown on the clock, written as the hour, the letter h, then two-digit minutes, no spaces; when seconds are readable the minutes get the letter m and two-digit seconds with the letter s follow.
2h58
